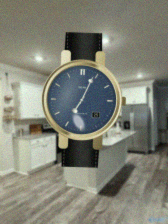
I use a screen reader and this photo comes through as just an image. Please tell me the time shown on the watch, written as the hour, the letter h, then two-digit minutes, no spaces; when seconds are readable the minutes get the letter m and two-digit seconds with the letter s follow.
7h04
